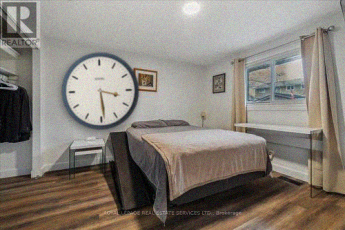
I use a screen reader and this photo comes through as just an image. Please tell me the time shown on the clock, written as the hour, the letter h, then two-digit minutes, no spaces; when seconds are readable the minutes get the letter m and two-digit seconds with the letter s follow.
3h29
